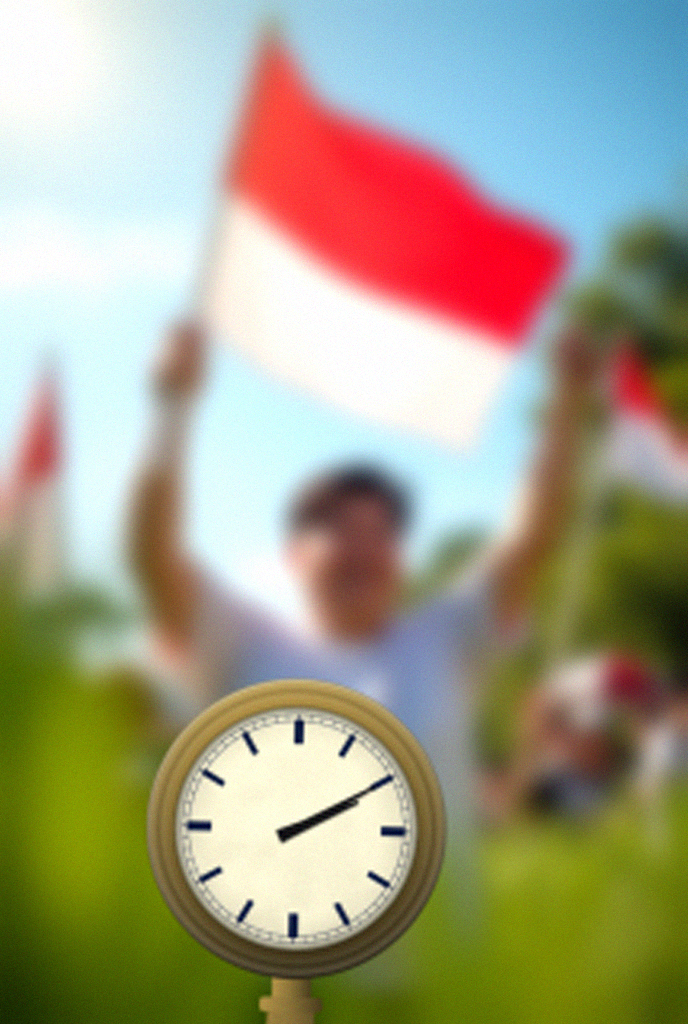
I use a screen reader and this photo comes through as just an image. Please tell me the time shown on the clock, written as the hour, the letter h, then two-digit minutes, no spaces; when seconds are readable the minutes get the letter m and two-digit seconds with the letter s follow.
2h10
